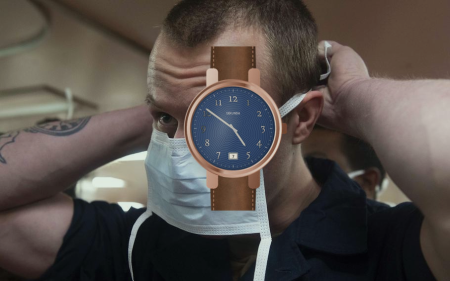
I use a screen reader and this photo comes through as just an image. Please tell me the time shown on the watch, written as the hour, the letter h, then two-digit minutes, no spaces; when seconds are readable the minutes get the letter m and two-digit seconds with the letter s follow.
4h51
